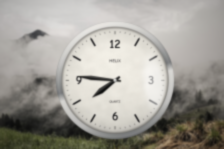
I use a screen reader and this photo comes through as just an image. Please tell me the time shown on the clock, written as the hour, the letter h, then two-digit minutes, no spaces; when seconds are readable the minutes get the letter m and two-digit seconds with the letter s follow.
7h46
